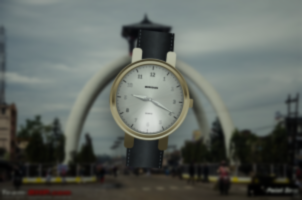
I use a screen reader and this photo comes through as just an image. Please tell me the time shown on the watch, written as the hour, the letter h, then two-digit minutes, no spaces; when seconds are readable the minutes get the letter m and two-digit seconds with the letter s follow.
9h19
